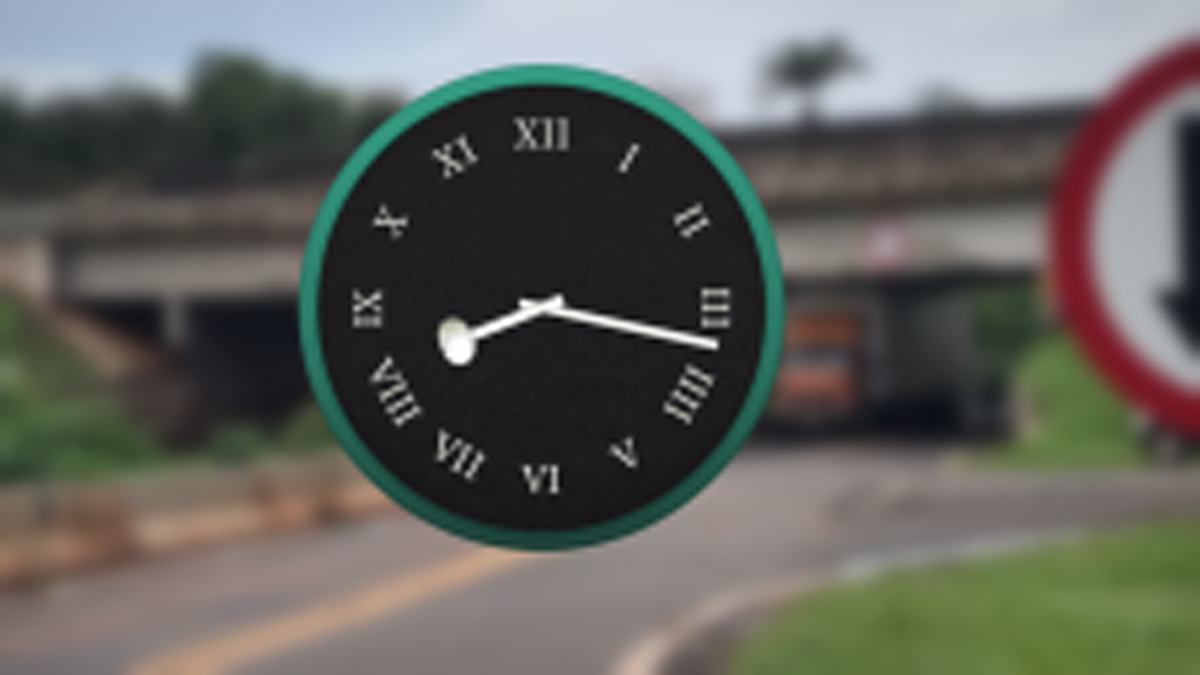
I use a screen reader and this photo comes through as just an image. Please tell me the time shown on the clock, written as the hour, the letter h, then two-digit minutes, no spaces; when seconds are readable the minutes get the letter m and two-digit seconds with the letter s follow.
8h17
